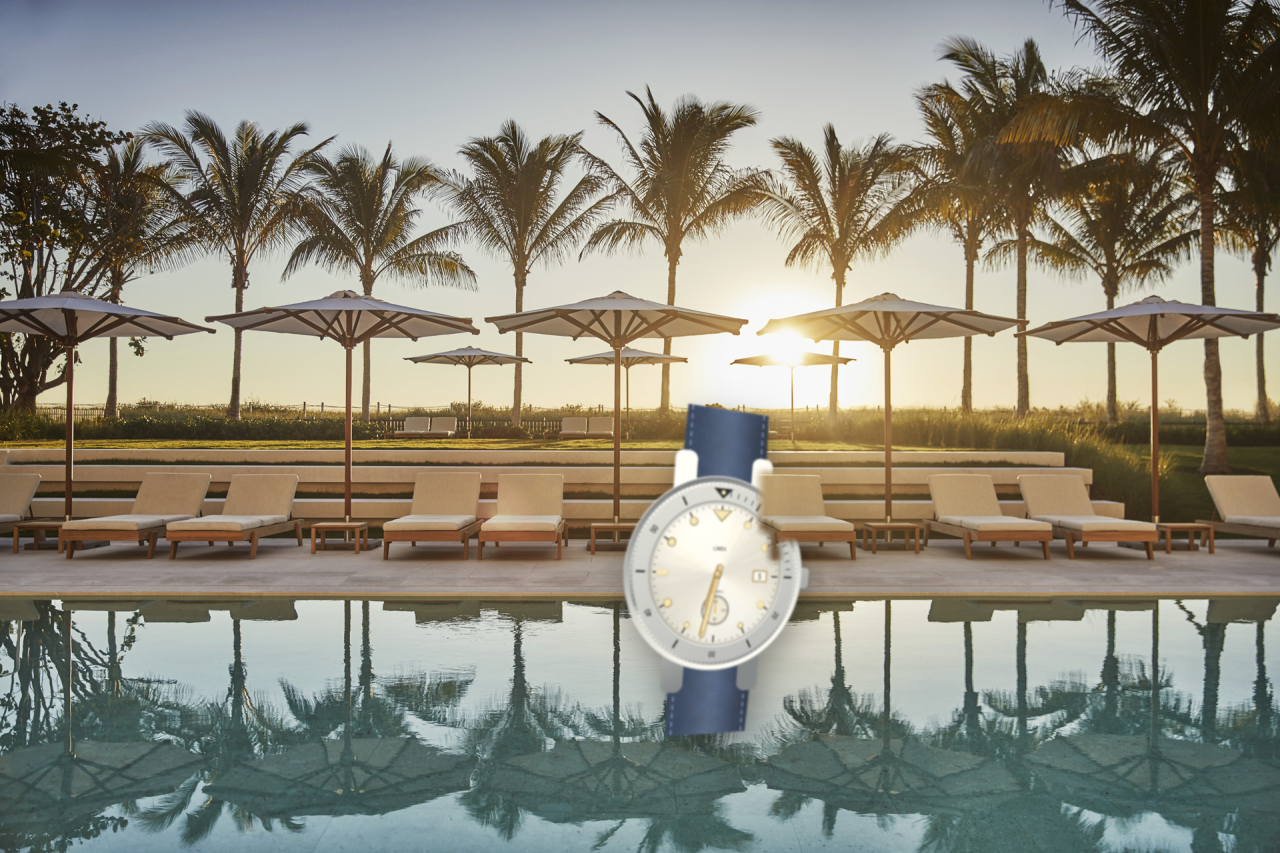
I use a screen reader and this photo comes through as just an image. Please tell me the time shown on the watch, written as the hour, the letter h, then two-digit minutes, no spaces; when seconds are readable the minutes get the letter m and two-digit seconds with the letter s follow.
6h32
